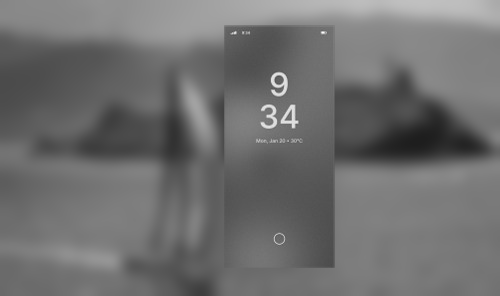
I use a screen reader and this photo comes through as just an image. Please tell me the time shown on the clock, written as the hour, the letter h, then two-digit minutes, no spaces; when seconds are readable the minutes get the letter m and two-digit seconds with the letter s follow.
9h34
